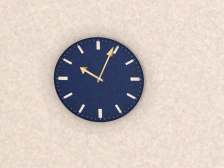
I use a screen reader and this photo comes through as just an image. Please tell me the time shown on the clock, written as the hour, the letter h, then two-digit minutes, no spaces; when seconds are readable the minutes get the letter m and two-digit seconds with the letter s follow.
10h04
